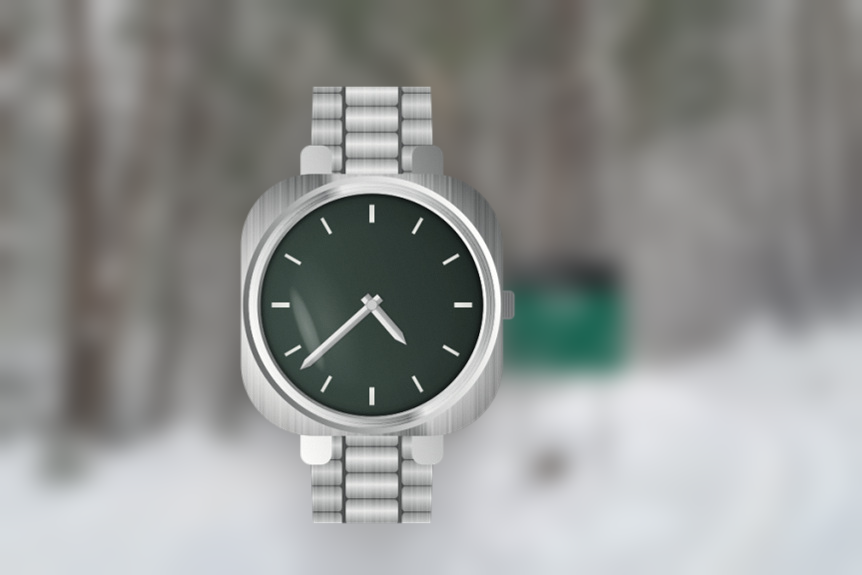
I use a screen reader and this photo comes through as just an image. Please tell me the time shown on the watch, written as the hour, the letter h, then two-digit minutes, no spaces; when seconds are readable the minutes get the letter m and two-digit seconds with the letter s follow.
4h38
